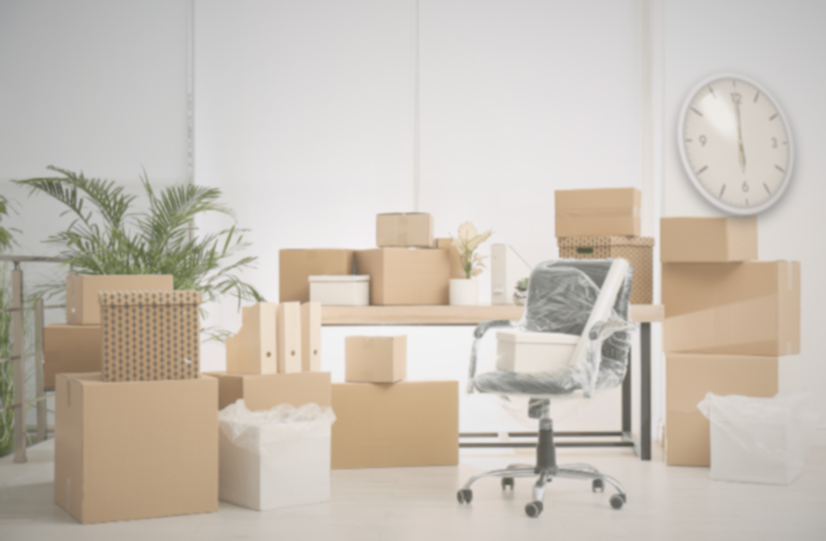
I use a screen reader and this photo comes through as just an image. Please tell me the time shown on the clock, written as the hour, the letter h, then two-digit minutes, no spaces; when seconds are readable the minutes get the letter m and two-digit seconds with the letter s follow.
6h00
